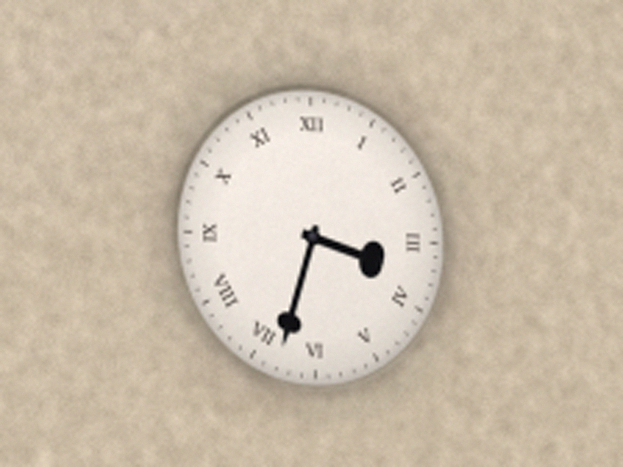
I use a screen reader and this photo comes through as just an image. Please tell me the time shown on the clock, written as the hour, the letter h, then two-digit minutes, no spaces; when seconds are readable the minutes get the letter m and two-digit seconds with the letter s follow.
3h33
